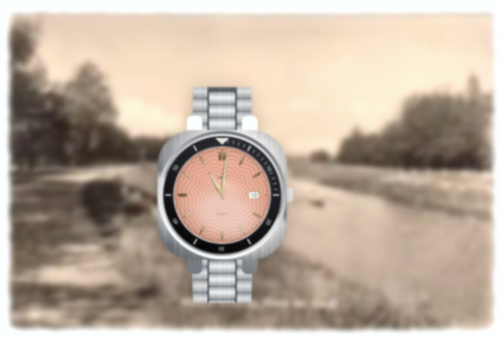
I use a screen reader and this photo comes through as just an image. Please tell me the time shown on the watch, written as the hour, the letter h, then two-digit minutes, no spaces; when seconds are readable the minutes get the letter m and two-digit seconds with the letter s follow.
11h01
